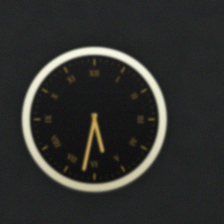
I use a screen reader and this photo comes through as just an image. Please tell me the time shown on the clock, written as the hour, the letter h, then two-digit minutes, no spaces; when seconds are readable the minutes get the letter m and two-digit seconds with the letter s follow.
5h32
